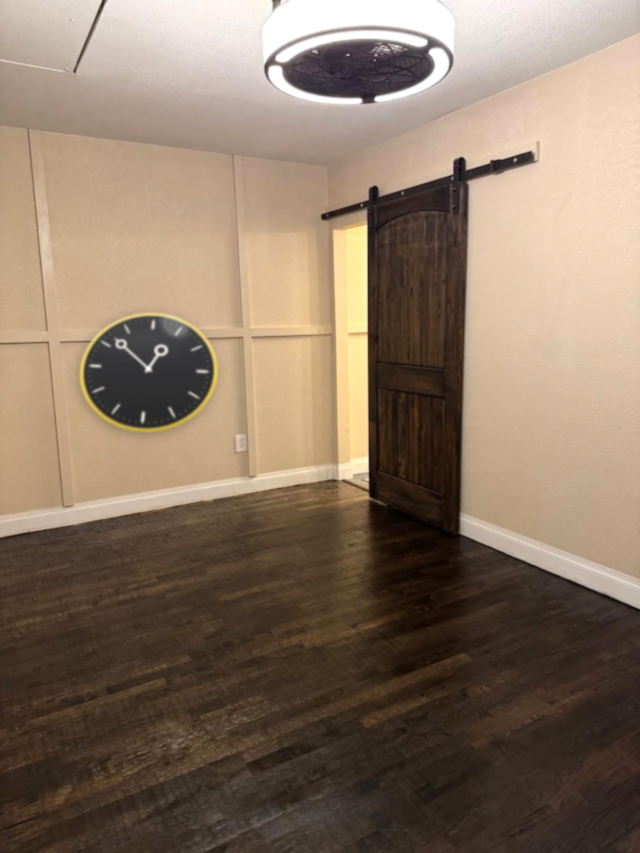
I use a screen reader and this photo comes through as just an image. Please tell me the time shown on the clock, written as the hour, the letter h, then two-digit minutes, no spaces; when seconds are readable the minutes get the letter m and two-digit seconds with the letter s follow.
12h52
